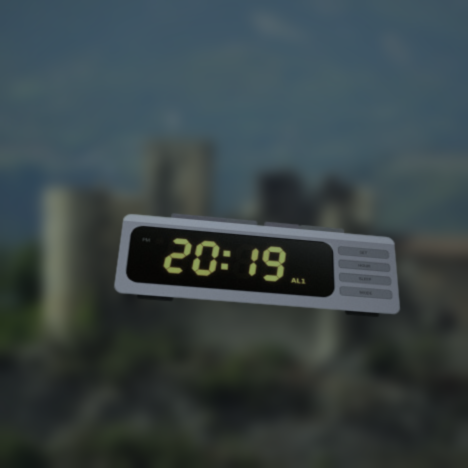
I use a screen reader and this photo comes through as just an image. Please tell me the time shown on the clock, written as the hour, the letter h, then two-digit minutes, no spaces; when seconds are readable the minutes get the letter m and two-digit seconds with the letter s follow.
20h19
